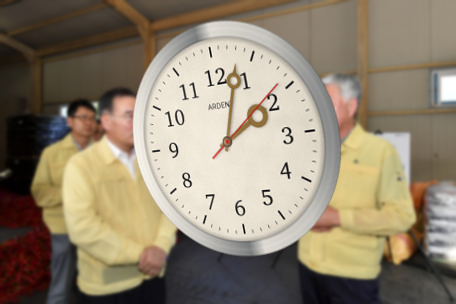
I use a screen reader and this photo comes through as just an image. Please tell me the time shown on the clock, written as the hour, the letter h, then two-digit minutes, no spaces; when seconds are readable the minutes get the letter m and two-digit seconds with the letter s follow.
2h03m09s
